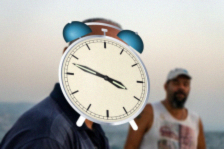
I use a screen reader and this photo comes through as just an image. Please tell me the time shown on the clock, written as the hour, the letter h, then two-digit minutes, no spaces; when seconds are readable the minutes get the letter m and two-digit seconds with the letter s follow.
3h48
